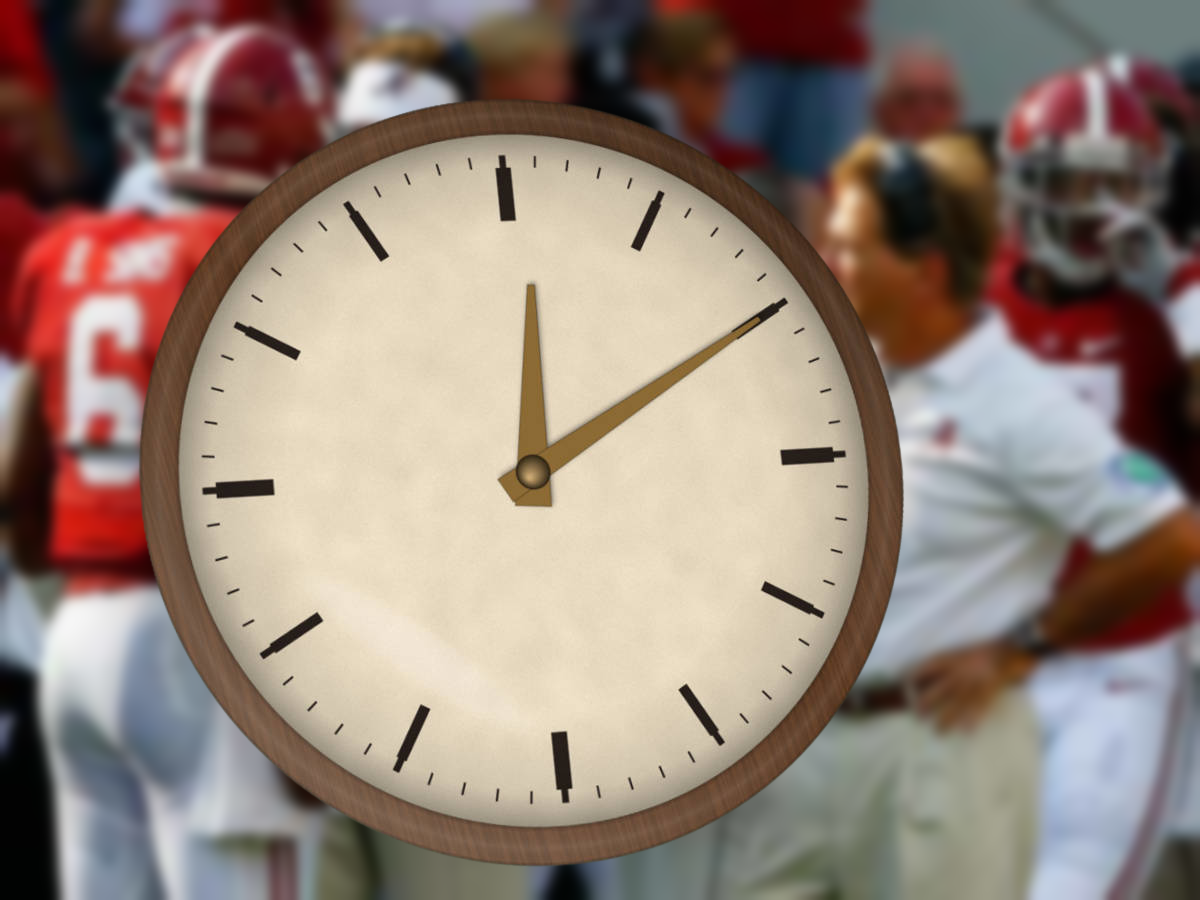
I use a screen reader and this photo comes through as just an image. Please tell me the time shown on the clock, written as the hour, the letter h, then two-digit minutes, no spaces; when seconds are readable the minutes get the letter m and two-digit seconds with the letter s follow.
12h10
